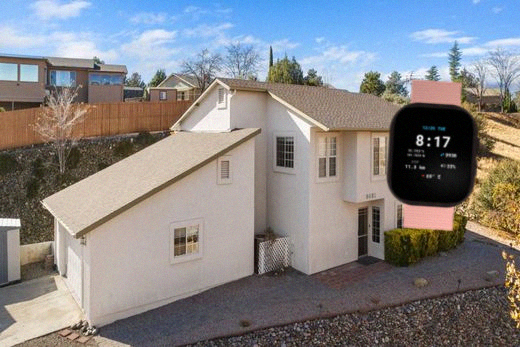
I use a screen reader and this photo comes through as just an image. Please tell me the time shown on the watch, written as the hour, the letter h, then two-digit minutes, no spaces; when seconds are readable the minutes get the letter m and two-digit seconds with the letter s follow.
8h17
